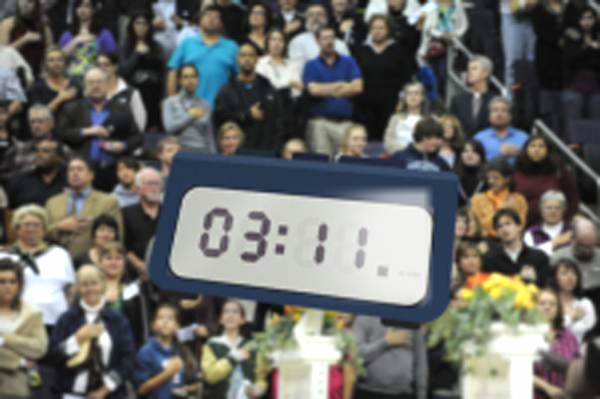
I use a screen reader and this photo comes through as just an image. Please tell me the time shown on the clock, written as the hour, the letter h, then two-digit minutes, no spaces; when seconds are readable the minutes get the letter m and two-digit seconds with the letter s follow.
3h11
